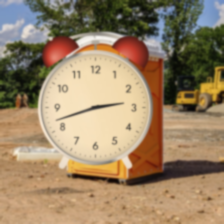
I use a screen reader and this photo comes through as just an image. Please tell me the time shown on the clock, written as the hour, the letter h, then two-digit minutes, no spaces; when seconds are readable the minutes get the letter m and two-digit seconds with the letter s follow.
2h42
